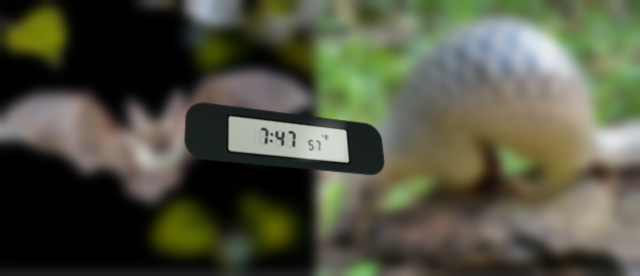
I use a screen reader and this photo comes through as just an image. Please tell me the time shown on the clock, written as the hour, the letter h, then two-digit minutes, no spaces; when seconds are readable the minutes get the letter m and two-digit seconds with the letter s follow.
7h47
